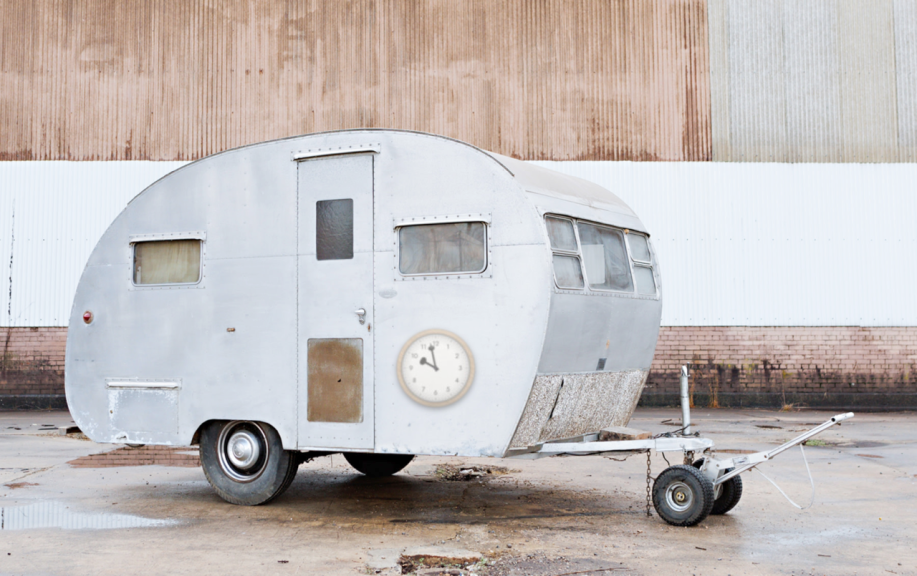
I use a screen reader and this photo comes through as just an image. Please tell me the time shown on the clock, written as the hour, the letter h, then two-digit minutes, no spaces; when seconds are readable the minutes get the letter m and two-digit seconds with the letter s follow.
9h58
